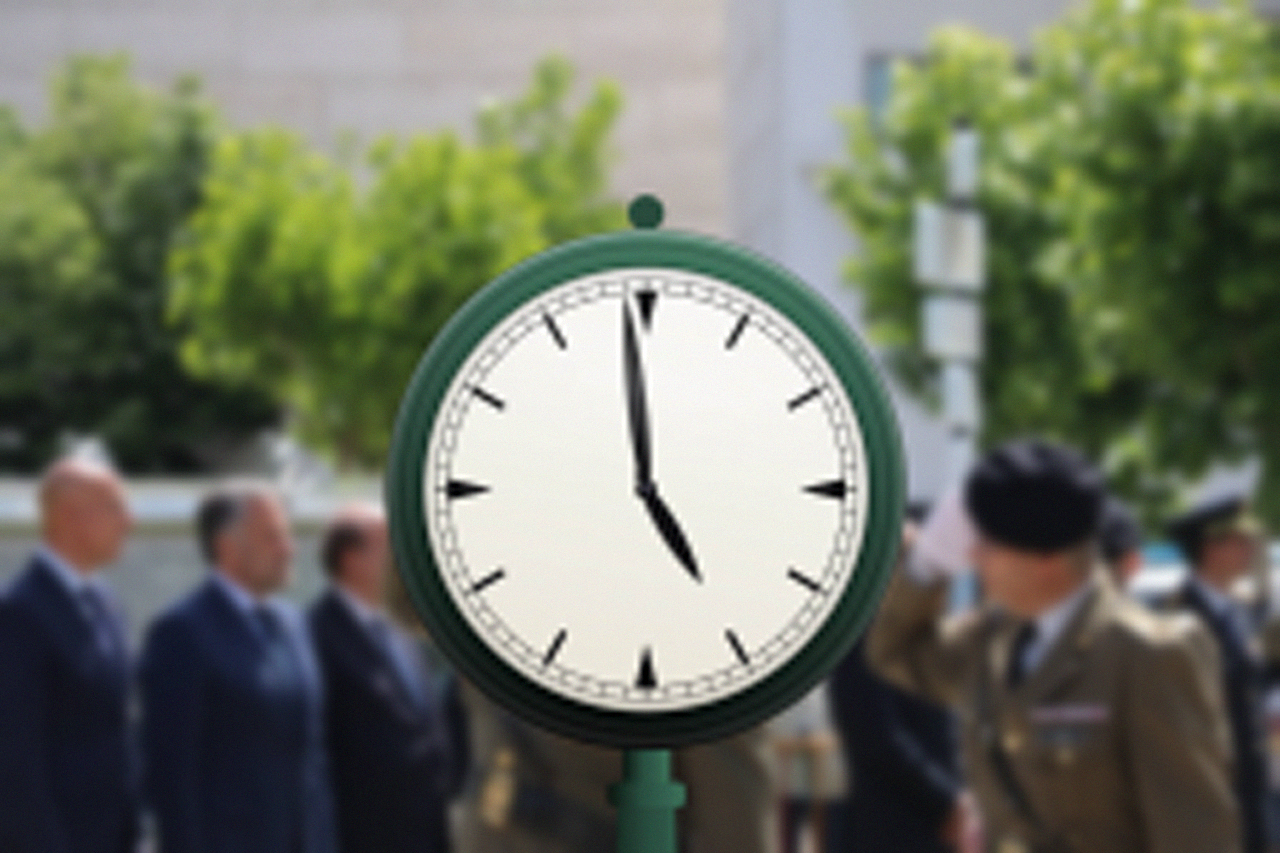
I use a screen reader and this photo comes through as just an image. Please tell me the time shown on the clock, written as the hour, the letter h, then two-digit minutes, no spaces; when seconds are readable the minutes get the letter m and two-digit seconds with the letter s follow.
4h59
